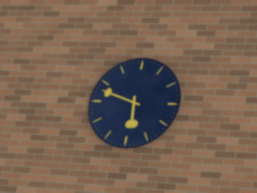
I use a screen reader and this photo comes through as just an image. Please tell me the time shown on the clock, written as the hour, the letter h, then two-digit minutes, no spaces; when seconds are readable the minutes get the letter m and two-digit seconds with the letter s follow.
5h48
